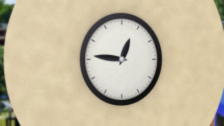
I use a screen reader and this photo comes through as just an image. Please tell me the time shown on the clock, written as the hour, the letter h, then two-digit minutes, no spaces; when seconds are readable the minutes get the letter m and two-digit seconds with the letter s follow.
12h46
